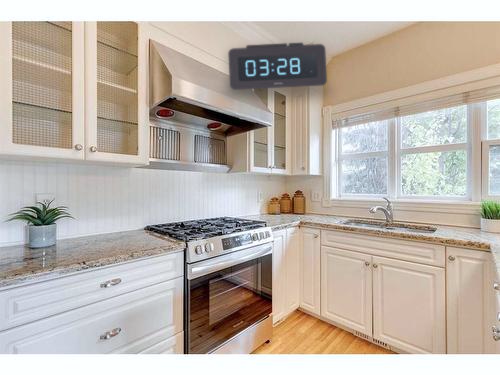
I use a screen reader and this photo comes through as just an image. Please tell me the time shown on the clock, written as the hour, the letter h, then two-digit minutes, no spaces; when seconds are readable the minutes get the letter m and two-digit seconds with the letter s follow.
3h28
